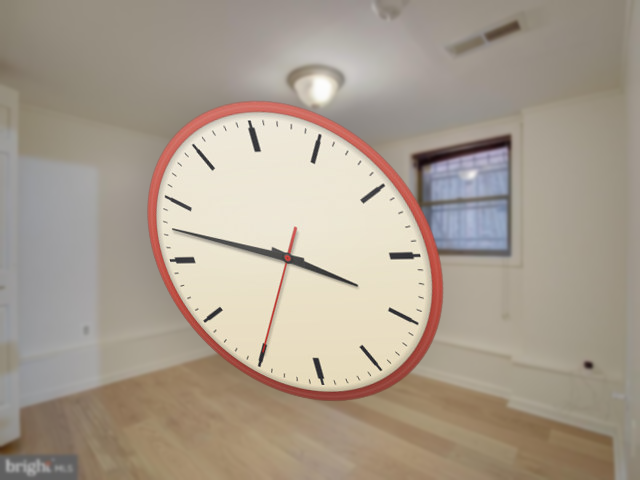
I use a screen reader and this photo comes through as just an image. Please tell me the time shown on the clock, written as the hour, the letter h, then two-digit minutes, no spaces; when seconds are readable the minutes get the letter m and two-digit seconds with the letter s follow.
3h47m35s
